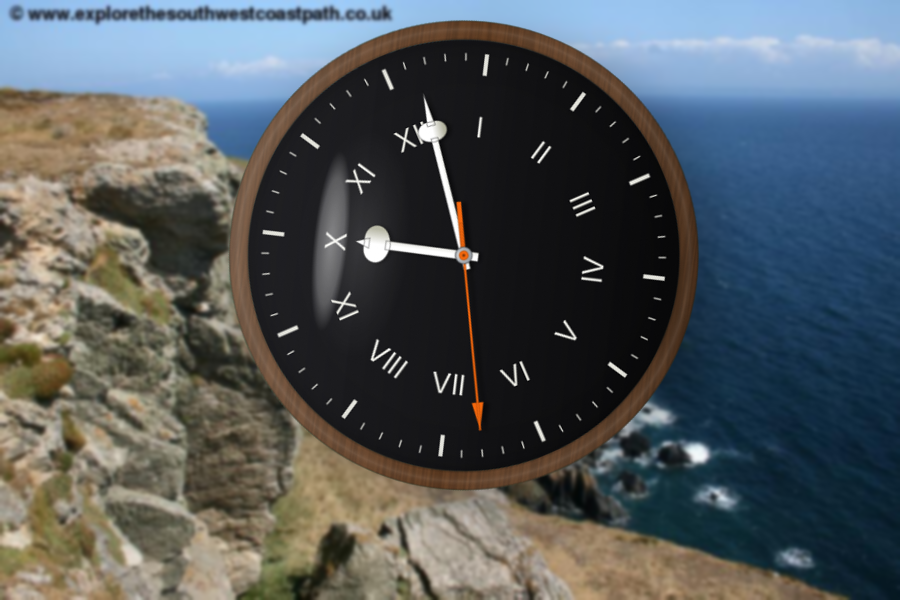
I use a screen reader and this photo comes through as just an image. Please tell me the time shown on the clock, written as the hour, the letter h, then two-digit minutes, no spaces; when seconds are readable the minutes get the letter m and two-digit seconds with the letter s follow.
10h01m33s
